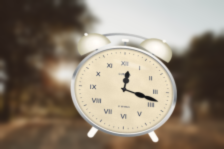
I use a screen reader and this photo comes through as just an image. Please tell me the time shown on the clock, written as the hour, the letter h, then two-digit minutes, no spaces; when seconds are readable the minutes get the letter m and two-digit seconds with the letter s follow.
12h18
